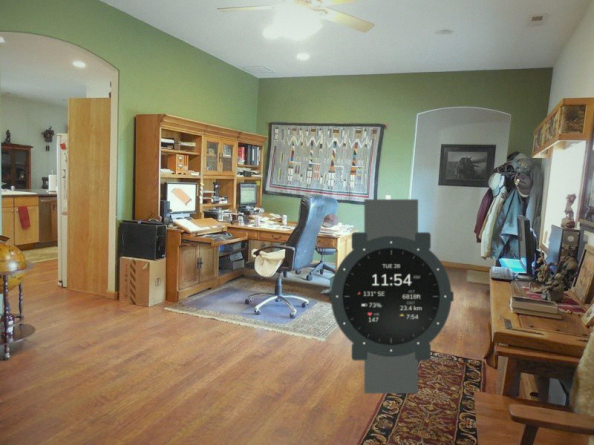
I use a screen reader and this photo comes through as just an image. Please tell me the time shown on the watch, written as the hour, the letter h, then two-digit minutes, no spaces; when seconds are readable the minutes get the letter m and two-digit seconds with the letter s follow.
11h54
